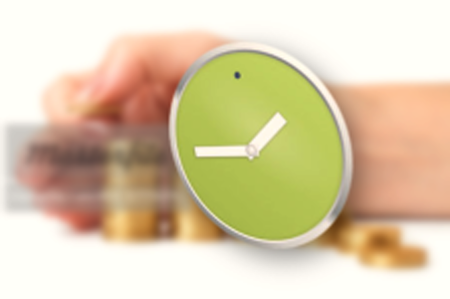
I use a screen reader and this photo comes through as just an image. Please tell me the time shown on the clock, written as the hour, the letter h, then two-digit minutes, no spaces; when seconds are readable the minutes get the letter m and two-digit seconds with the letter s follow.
1h45
